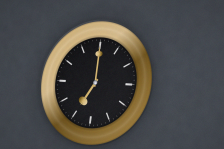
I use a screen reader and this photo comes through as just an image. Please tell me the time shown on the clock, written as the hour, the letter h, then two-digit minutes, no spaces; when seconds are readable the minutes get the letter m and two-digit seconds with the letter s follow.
7h00
